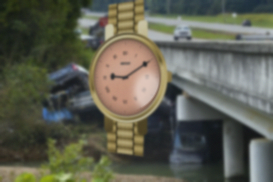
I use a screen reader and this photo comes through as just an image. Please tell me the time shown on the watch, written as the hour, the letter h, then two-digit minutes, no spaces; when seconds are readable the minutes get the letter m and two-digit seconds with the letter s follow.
9h10
